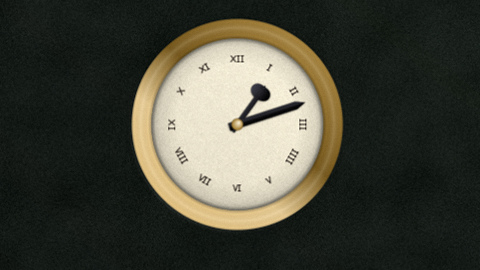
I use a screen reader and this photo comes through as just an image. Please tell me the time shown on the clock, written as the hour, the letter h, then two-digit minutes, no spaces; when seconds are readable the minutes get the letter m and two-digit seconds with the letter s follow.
1h12
